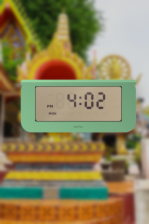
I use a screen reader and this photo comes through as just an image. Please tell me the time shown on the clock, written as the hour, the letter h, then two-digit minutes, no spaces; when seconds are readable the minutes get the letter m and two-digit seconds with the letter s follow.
4h02
